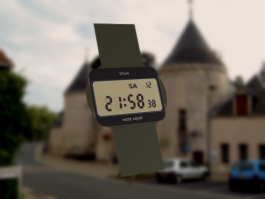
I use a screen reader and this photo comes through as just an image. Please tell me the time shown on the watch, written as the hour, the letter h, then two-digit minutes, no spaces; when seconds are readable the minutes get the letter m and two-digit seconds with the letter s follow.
21h58m38s
